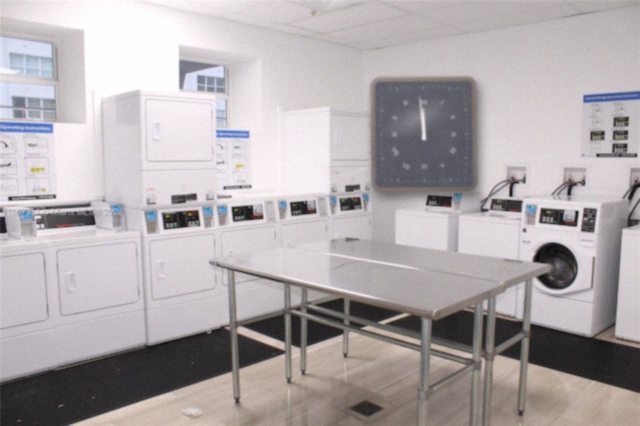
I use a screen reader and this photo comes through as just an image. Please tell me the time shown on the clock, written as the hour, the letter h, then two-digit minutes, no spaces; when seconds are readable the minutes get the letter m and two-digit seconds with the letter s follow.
11h59
